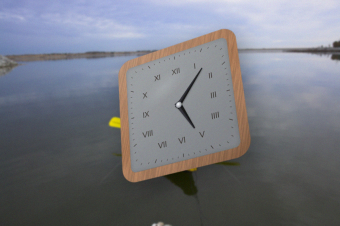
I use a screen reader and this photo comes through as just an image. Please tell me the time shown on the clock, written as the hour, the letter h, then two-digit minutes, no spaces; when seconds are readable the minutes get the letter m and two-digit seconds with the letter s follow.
5h07
